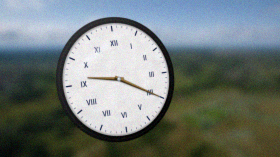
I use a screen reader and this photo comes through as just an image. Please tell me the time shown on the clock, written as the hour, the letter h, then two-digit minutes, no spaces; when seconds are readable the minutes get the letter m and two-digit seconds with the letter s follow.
9h20
